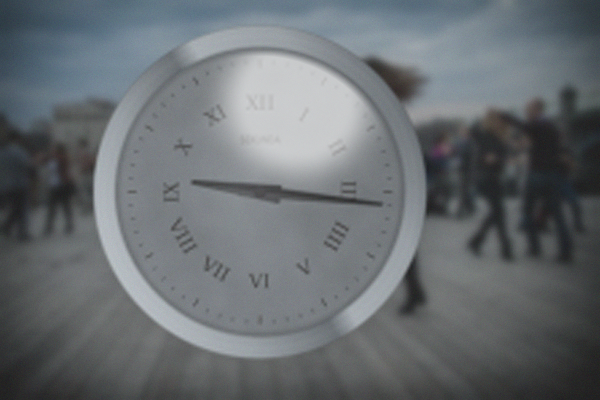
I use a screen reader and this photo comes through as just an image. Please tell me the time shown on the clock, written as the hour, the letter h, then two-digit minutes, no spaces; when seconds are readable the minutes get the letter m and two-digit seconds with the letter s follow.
9h16
